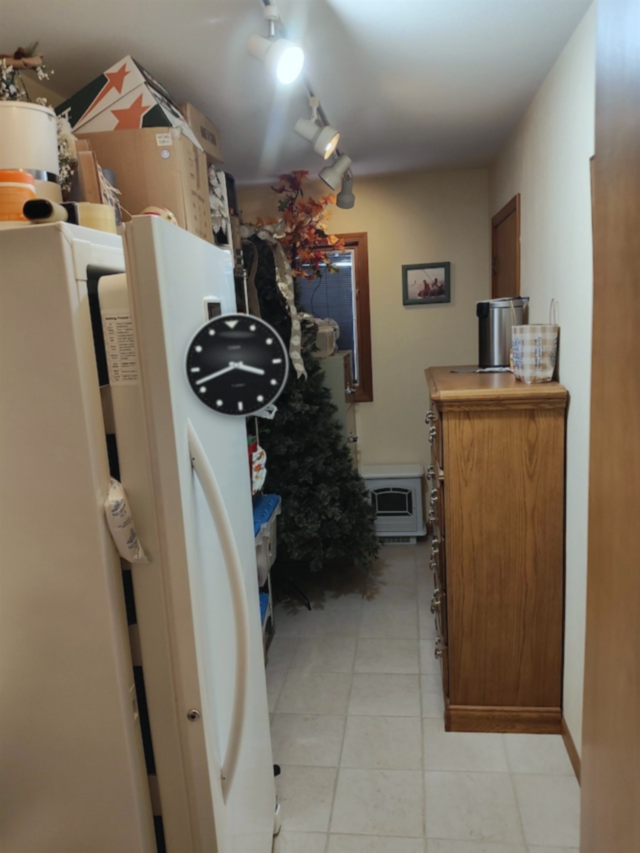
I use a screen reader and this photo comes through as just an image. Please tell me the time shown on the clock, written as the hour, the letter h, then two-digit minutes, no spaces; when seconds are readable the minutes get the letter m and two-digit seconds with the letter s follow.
3h42
